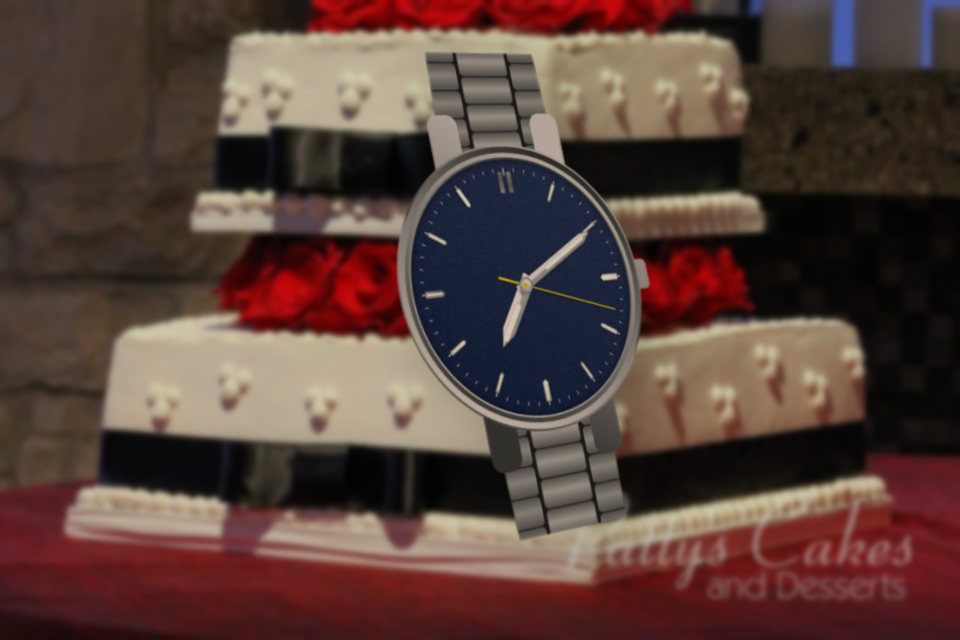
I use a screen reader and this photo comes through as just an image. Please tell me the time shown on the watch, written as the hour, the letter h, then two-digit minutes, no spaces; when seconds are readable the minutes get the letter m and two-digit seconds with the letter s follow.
7h10m18s
